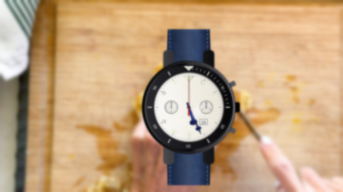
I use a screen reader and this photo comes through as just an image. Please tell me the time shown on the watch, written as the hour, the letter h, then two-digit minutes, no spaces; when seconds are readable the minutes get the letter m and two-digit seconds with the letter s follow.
5h26
